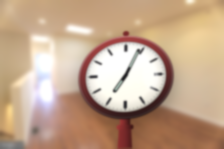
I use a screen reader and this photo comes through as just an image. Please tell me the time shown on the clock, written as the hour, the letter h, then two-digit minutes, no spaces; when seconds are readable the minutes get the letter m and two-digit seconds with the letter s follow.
7h04
